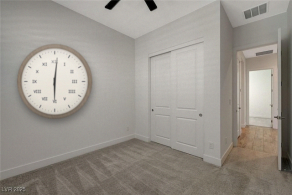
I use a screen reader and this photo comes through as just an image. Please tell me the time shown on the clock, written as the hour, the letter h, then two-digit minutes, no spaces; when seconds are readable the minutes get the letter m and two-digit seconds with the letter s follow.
6h01
